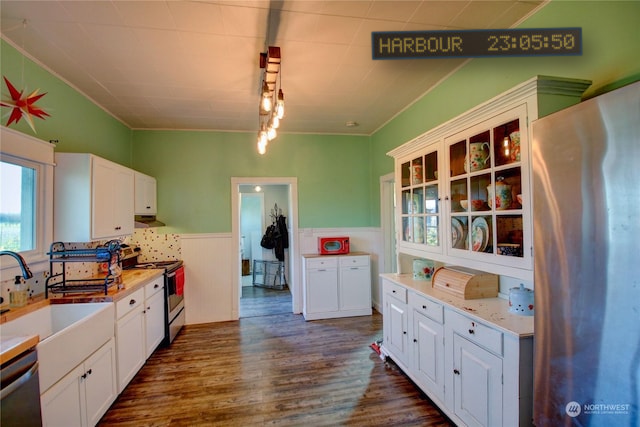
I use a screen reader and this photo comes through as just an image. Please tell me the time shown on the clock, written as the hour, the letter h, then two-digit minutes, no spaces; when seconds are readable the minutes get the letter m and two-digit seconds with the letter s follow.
23h05m50s
